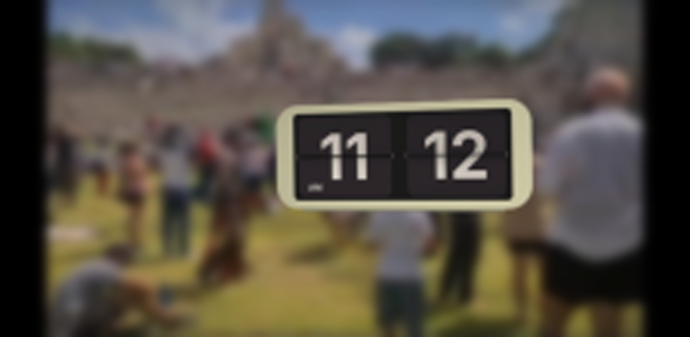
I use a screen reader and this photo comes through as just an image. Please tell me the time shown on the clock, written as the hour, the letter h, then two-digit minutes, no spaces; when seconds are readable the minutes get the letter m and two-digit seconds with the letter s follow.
11h12
